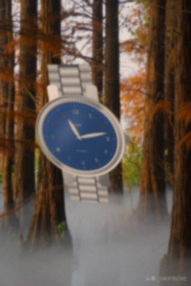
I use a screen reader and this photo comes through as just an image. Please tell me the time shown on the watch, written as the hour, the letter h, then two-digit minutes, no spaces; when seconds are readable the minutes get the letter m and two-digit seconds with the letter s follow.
11h13
